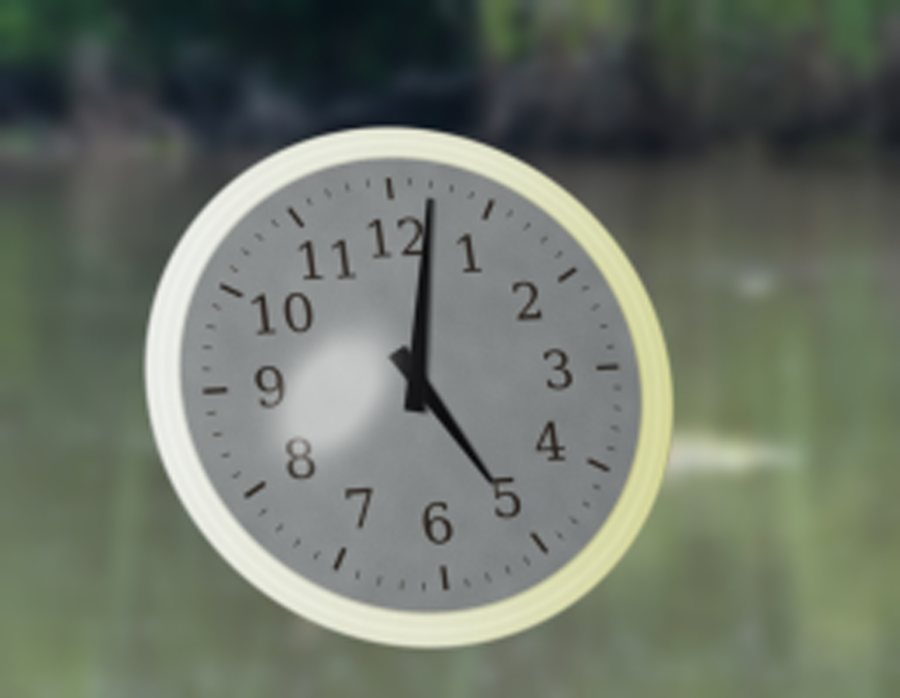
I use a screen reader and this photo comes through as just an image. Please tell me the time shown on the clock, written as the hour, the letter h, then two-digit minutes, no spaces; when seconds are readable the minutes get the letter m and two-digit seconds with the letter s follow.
5h02
